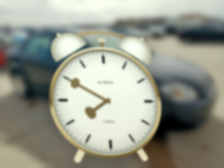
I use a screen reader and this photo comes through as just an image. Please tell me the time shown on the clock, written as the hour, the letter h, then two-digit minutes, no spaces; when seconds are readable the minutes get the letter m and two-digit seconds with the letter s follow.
7h50
